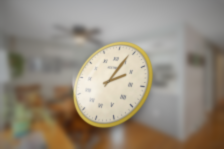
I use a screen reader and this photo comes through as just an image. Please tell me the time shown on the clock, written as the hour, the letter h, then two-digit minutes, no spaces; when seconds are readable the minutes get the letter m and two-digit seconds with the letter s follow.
2h04
